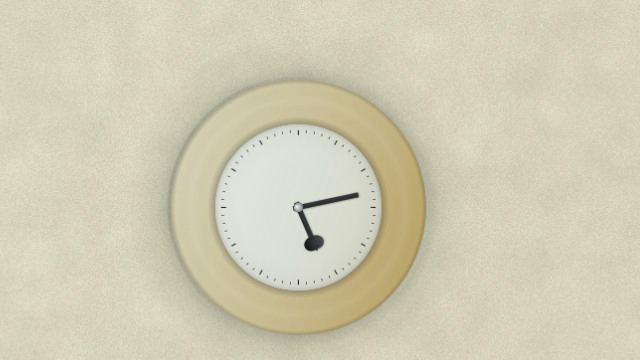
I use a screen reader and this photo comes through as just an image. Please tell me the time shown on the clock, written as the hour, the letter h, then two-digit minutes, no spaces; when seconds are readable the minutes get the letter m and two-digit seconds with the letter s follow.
5h13
